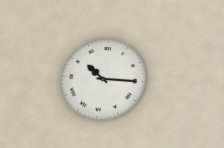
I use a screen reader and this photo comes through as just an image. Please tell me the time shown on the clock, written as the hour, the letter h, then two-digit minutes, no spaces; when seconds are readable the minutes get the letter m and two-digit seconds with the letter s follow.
10h15
